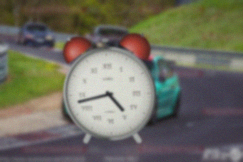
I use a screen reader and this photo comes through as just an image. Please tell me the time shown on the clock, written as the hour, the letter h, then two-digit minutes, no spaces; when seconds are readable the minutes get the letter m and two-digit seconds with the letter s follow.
4h43
